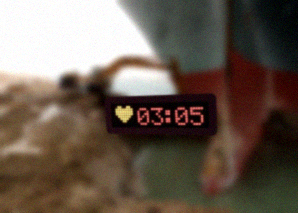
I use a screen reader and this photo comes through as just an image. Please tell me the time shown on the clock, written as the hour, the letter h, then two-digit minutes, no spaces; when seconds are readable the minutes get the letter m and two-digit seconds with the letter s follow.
3h05
